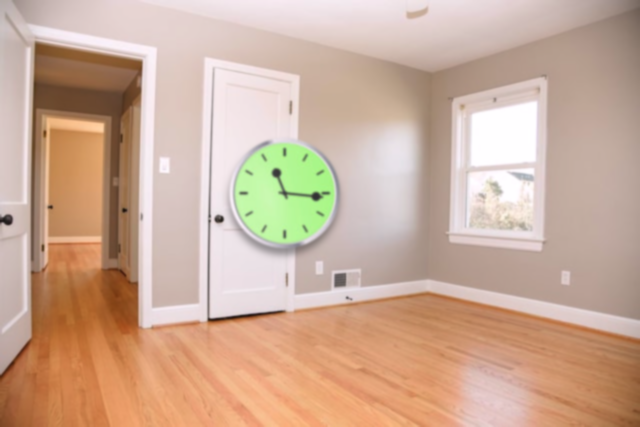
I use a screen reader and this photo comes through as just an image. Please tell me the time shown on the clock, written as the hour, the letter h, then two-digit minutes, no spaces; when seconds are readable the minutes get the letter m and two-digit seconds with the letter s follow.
11h16
